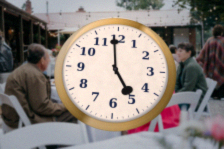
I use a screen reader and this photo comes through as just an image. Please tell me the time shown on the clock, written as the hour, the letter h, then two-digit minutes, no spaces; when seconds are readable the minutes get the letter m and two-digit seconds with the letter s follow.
4h59
